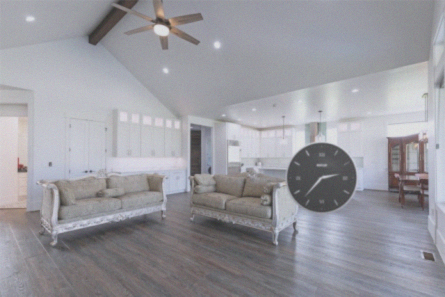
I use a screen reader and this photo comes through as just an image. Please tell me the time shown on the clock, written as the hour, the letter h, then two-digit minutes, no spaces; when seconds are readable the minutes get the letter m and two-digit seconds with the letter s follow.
2h37
